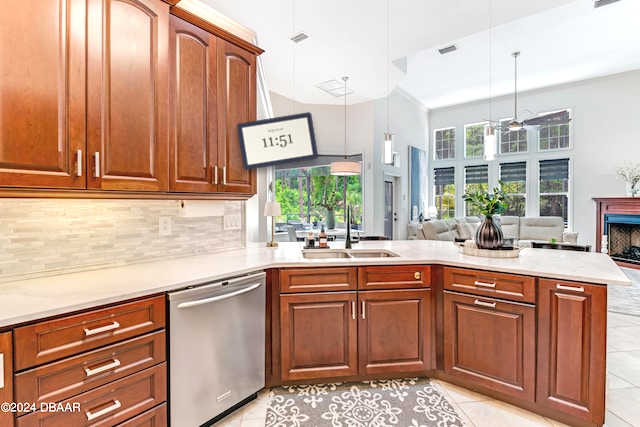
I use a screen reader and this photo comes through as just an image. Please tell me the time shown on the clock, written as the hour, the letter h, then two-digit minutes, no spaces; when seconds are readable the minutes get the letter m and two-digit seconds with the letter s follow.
11h51
